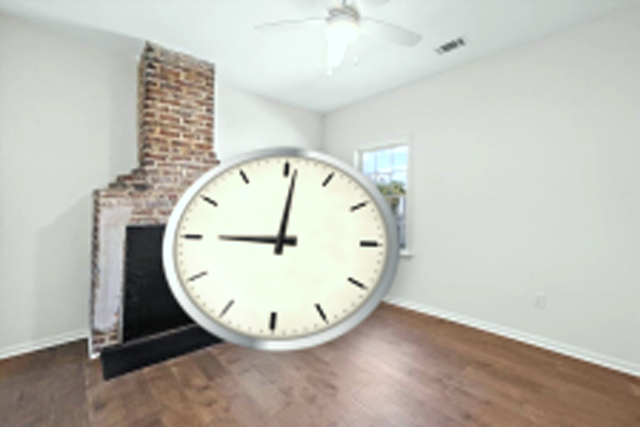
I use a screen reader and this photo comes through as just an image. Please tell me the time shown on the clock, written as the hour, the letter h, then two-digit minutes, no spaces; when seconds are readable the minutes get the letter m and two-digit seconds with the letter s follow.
9h01
